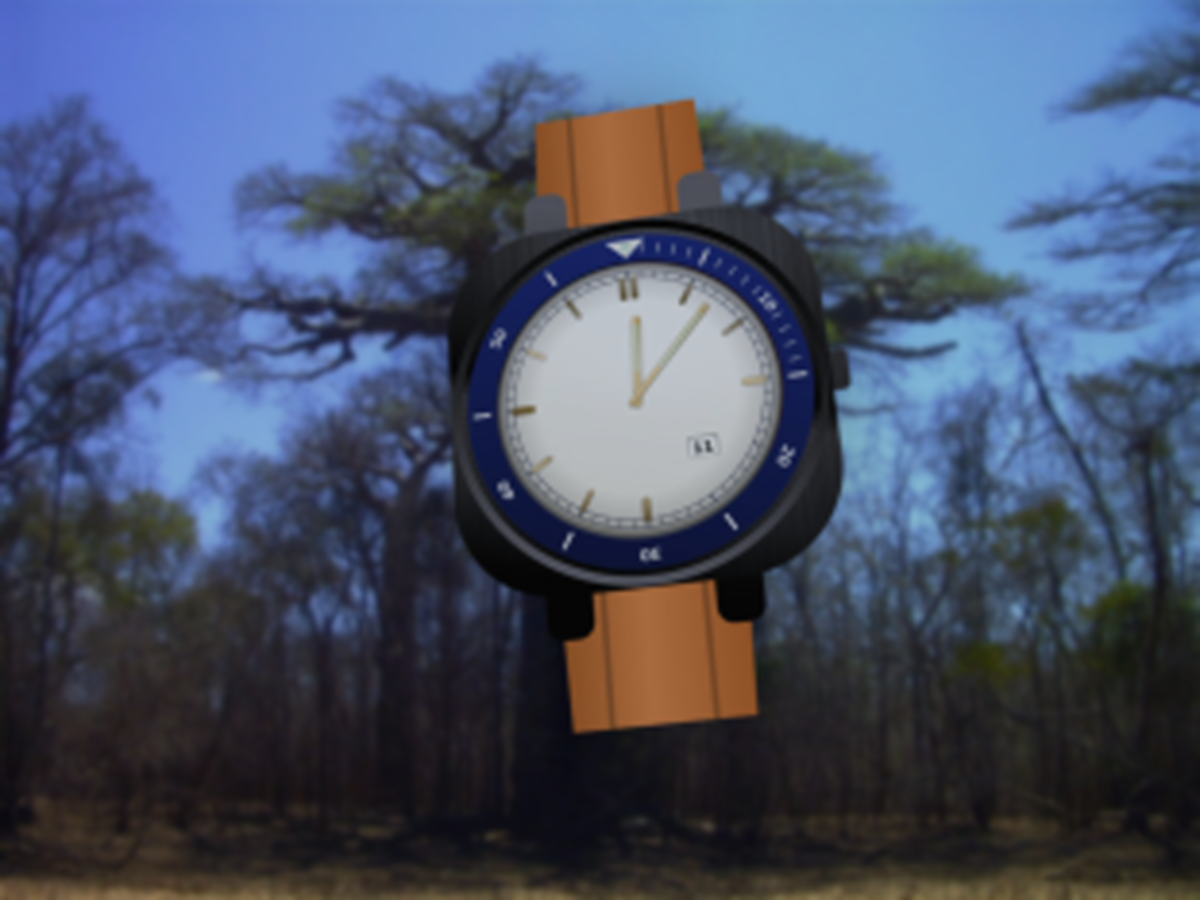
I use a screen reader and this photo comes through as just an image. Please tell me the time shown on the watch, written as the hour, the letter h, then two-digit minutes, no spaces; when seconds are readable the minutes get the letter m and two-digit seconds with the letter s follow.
12h07
